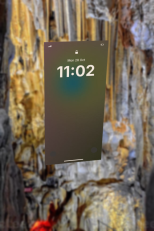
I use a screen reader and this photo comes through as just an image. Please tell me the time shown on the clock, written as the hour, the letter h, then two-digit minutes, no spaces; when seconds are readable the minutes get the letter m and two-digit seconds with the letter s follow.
11h02
